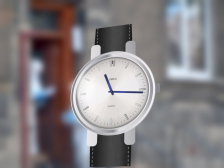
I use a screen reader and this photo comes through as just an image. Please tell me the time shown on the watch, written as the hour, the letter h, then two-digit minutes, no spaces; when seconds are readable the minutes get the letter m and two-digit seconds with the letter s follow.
11h16
